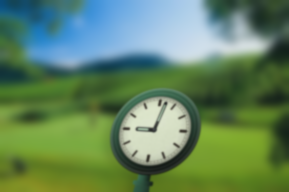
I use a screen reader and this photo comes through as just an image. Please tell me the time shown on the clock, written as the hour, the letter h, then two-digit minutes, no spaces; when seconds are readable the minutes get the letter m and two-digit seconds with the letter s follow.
9h02
